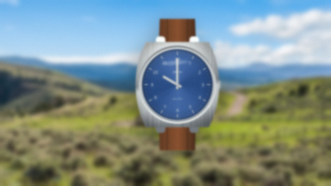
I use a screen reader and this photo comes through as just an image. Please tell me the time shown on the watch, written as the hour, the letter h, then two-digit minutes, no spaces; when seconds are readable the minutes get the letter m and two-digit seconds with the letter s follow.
10h00
